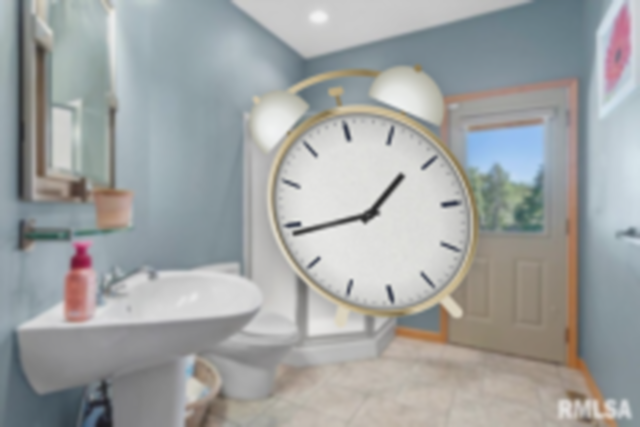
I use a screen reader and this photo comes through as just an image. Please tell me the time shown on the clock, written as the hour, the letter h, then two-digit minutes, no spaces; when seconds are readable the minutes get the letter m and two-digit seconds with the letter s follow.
1h44
